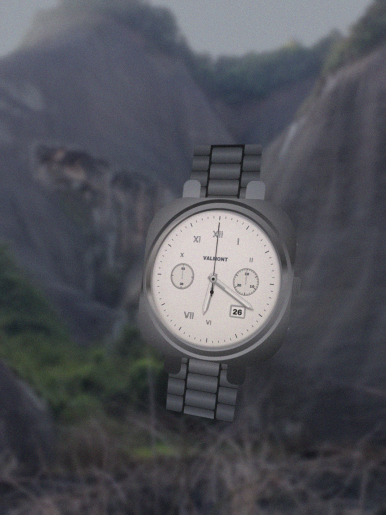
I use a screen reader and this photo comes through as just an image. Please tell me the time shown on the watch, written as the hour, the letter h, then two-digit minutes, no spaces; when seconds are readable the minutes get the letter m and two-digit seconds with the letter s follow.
6h20
